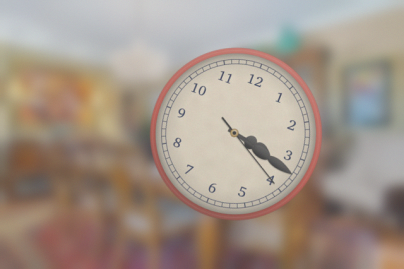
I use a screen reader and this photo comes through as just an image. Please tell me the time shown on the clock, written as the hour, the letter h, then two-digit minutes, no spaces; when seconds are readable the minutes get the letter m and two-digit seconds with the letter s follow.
3h17m20s
